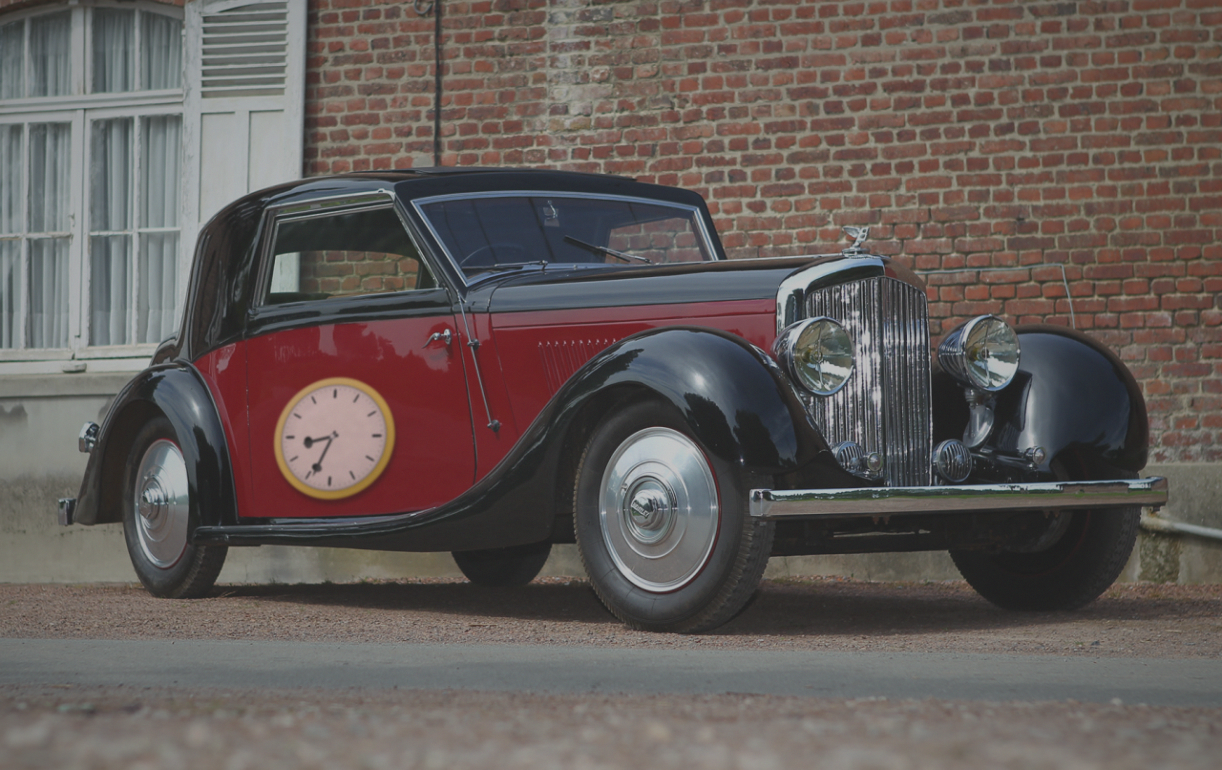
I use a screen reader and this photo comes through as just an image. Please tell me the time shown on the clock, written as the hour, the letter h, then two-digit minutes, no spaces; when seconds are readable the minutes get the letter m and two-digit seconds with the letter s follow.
8h34
